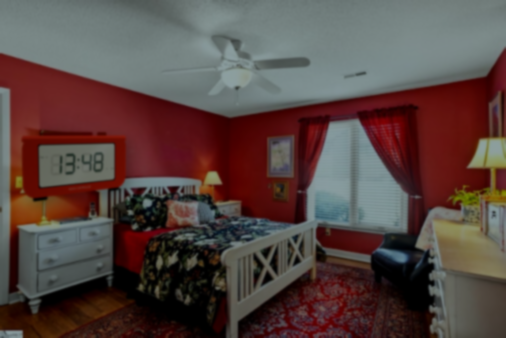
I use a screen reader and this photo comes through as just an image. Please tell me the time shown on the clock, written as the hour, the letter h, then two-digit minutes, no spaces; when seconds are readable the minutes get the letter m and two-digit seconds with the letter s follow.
13h48
